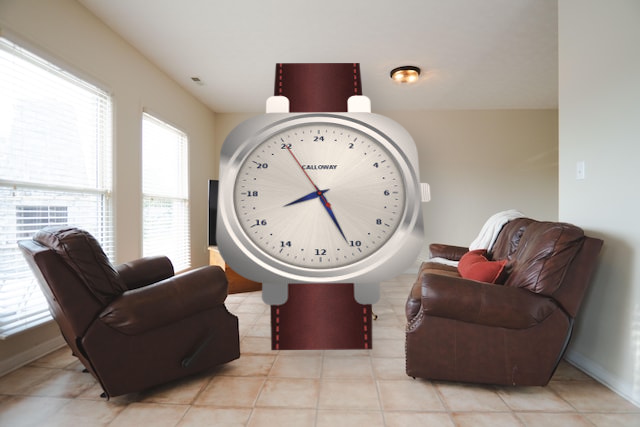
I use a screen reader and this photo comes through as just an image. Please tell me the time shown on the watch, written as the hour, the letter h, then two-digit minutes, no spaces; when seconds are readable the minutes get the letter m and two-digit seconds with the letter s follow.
16h25m55s
